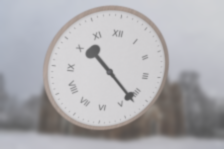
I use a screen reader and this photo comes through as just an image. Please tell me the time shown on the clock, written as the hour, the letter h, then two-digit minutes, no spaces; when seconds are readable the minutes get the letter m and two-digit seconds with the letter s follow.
10h22
